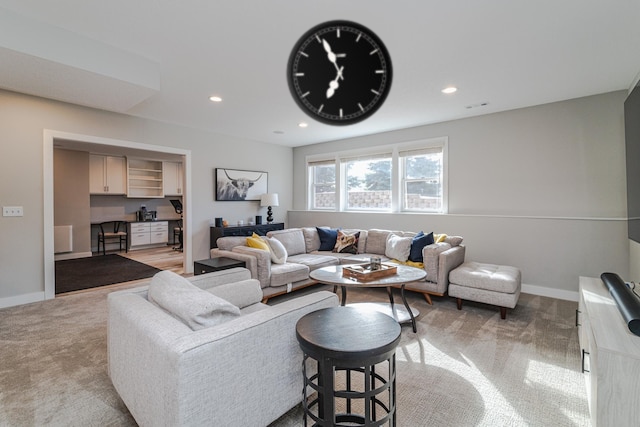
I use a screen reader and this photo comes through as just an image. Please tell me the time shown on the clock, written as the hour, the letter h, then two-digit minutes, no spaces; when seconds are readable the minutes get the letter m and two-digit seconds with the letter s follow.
6h56
